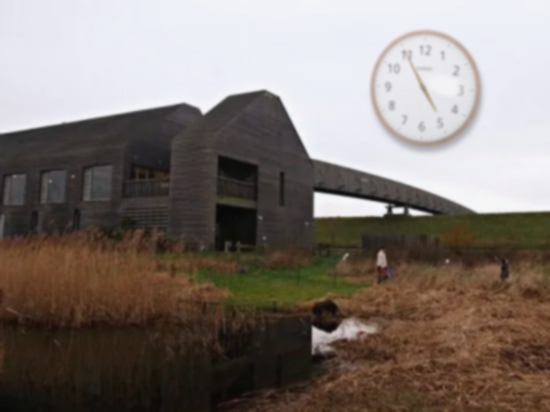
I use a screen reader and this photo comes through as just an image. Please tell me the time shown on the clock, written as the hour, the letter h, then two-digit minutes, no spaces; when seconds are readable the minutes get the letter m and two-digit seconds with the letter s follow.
4h55
